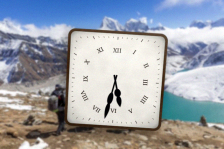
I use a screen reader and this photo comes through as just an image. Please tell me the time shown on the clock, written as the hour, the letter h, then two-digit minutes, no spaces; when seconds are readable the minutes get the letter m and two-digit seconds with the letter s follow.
5h32
